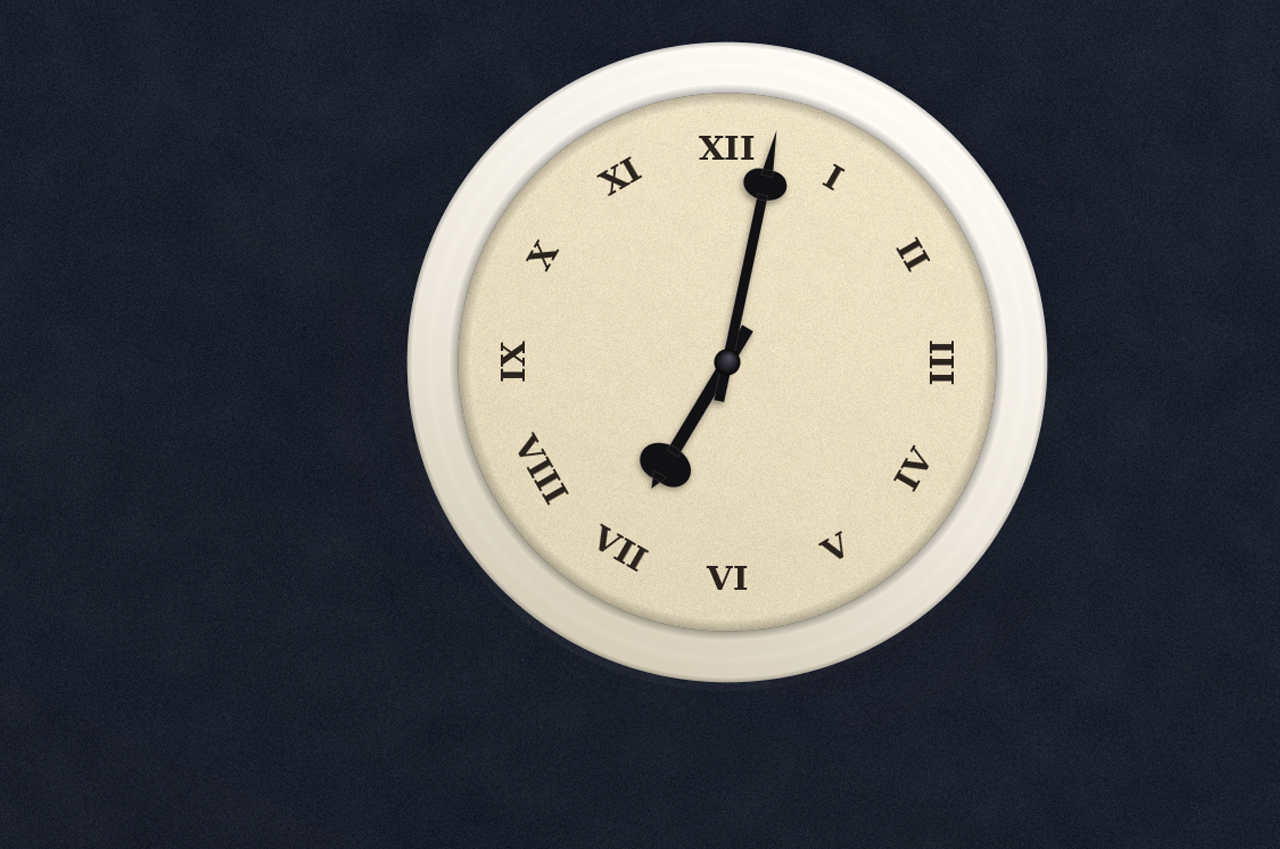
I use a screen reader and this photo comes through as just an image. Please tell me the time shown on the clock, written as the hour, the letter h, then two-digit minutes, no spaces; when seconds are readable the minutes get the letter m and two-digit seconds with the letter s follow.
7h02
